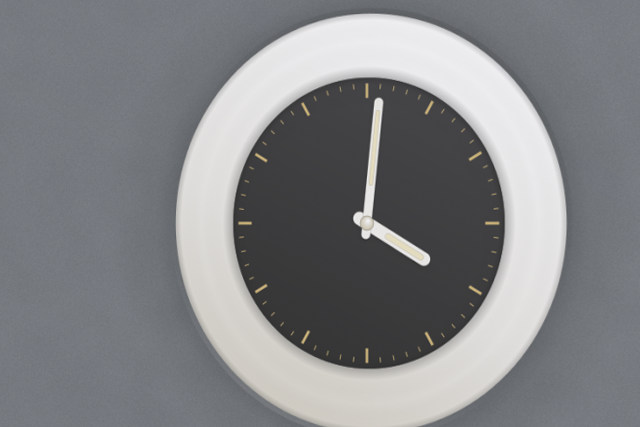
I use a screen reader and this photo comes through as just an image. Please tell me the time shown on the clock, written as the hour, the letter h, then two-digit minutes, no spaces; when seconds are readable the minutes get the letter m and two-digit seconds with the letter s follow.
4h01
